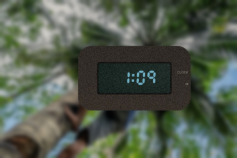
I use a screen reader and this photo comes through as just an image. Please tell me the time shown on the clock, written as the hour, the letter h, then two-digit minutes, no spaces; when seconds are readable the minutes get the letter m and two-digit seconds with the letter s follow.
1h09
